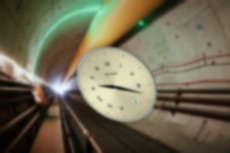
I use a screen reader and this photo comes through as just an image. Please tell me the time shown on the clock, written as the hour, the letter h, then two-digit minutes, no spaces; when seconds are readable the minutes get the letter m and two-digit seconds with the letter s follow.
9h18
